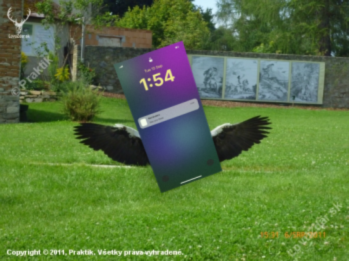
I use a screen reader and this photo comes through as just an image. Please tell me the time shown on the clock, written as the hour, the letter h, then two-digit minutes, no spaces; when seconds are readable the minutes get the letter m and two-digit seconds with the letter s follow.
1h54
